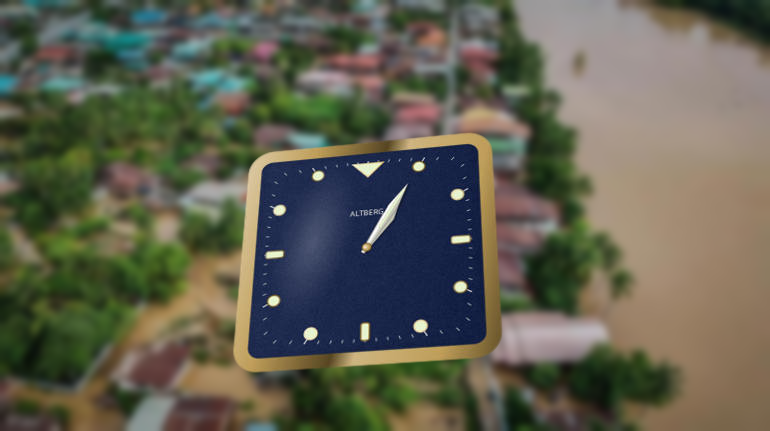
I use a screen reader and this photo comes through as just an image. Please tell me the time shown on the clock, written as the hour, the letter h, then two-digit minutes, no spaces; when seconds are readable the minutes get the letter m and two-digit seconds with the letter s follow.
1h05
